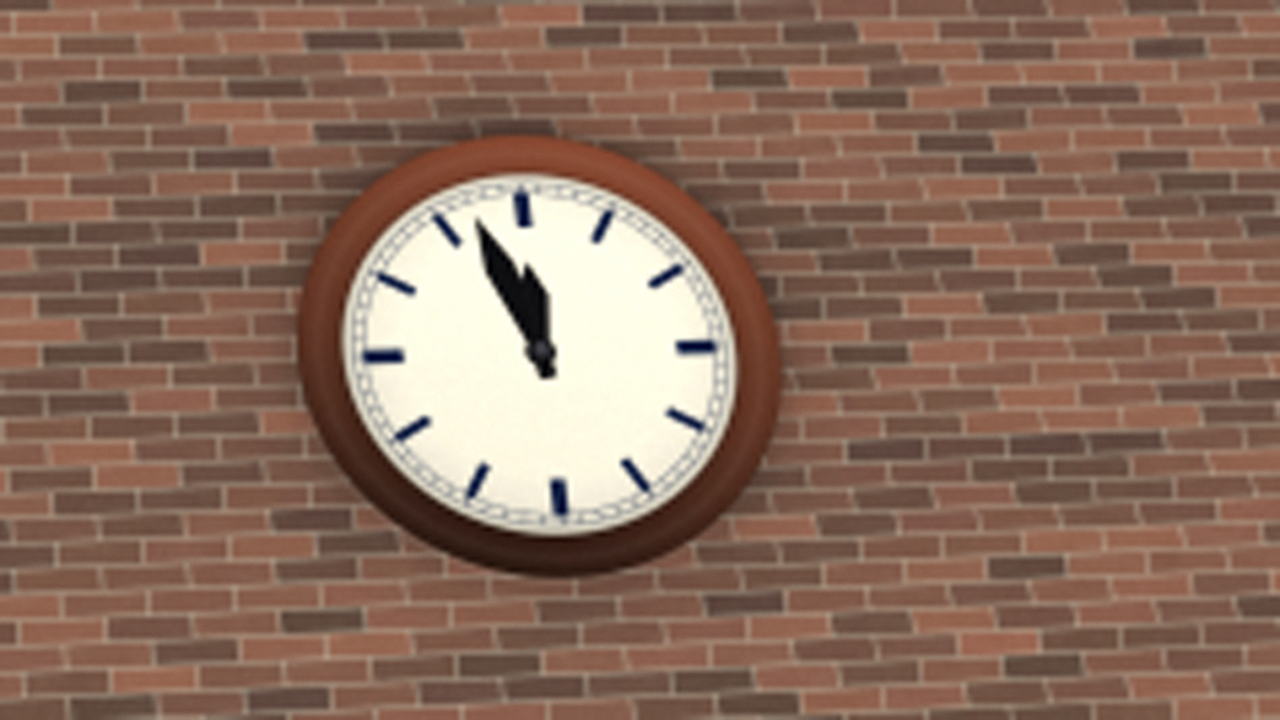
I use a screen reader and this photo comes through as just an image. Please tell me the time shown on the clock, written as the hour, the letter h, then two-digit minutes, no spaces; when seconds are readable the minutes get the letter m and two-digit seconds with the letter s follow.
11h57
